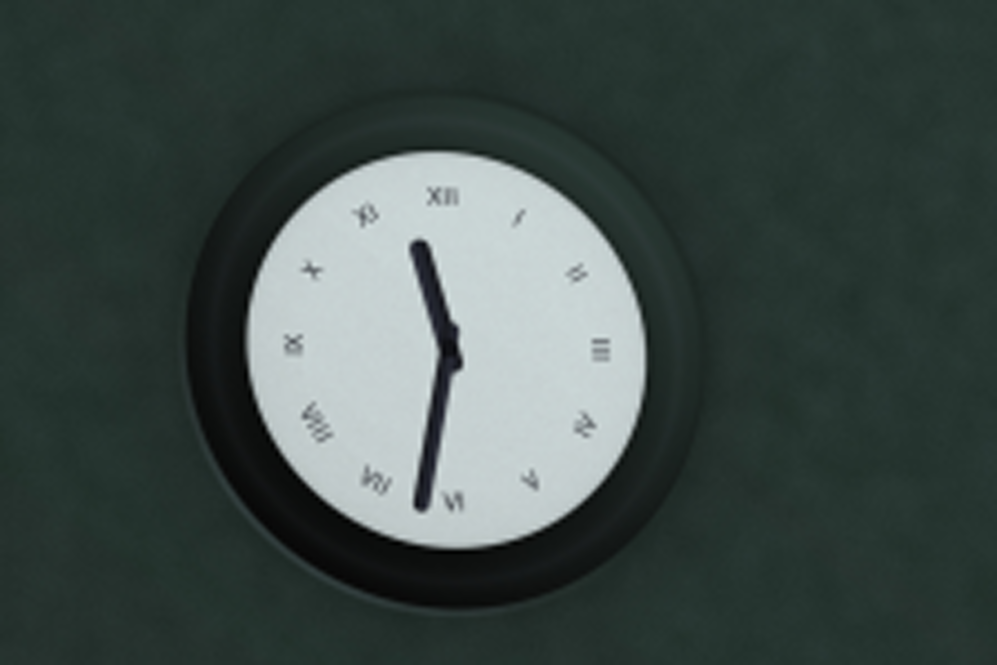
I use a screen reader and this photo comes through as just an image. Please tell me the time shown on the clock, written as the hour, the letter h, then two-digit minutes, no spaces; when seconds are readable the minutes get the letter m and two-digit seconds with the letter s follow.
11h32
